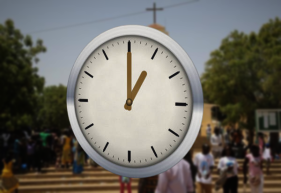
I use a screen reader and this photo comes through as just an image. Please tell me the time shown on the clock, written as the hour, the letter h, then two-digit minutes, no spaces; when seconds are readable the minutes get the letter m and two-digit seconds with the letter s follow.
1h00
